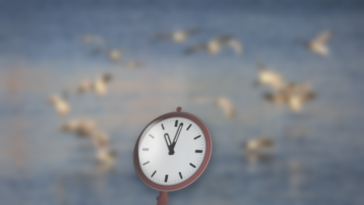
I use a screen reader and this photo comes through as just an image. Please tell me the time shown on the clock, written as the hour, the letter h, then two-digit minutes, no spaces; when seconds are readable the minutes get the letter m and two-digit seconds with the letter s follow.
11h02
